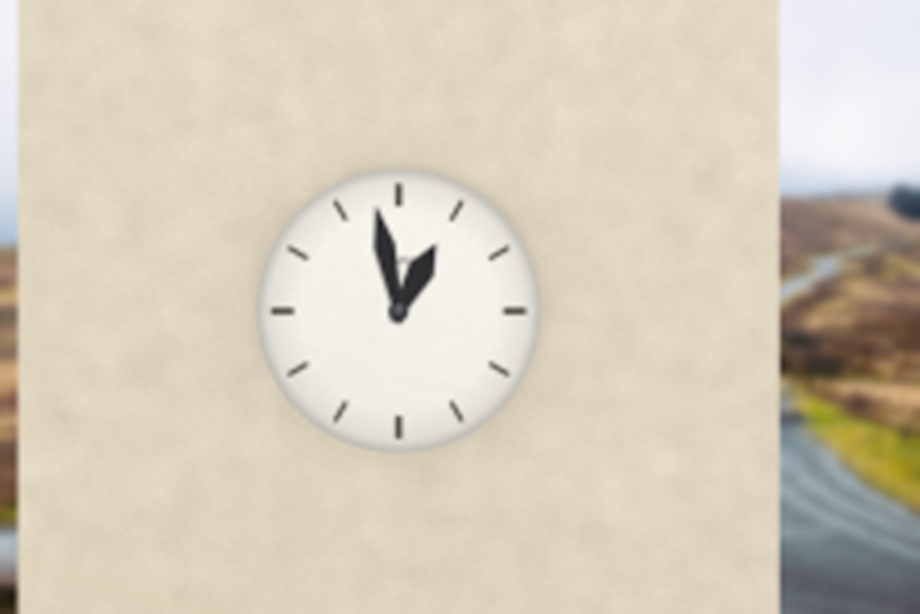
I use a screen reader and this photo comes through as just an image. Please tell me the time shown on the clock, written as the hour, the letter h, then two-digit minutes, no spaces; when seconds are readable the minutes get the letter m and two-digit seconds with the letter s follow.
12h58
